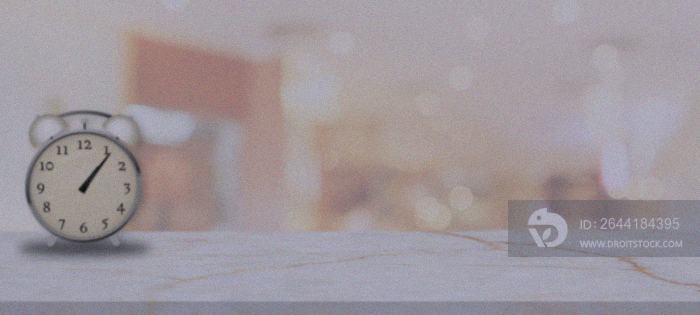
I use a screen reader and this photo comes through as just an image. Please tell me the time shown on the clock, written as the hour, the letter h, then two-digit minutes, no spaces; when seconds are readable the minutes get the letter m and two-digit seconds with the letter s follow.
1h06
